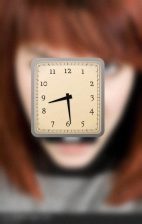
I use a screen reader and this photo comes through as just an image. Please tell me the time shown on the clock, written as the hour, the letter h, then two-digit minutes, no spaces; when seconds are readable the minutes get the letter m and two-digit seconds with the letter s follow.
8h29
